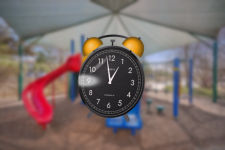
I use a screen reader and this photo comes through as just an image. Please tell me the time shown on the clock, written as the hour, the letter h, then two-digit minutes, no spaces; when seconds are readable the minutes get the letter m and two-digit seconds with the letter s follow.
12h58
